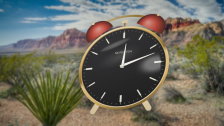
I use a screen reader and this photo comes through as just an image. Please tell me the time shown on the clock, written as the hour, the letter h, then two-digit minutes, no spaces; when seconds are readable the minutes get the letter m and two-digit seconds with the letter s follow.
12h12
